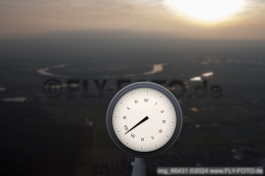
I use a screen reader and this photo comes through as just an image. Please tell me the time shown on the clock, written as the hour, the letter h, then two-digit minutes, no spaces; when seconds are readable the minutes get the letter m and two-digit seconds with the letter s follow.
7h38
